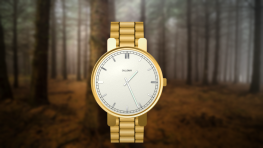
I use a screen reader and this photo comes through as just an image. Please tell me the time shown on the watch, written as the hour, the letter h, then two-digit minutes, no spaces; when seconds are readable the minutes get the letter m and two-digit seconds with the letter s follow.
1h26
